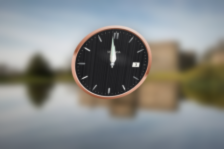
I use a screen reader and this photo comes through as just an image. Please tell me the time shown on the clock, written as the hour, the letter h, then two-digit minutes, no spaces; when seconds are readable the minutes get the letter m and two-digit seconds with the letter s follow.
11h59
